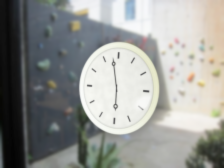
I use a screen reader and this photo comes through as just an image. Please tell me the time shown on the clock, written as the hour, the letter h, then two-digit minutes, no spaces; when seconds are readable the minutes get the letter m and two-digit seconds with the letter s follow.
5h58
